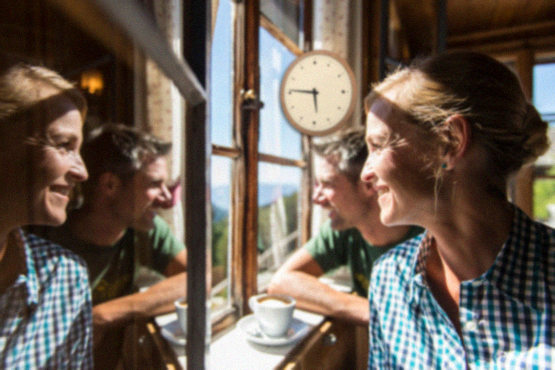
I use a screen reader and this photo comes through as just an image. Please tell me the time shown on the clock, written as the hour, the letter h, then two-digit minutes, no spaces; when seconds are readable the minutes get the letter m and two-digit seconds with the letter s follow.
5h46
